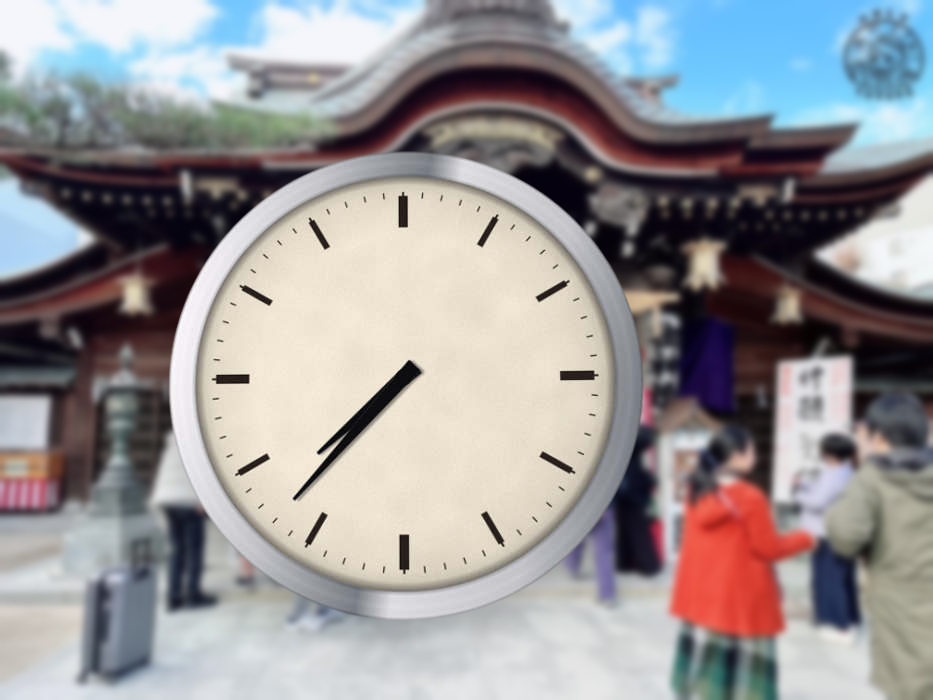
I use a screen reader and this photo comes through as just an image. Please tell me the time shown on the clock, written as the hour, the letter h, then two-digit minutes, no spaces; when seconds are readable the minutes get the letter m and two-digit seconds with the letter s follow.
7h37
